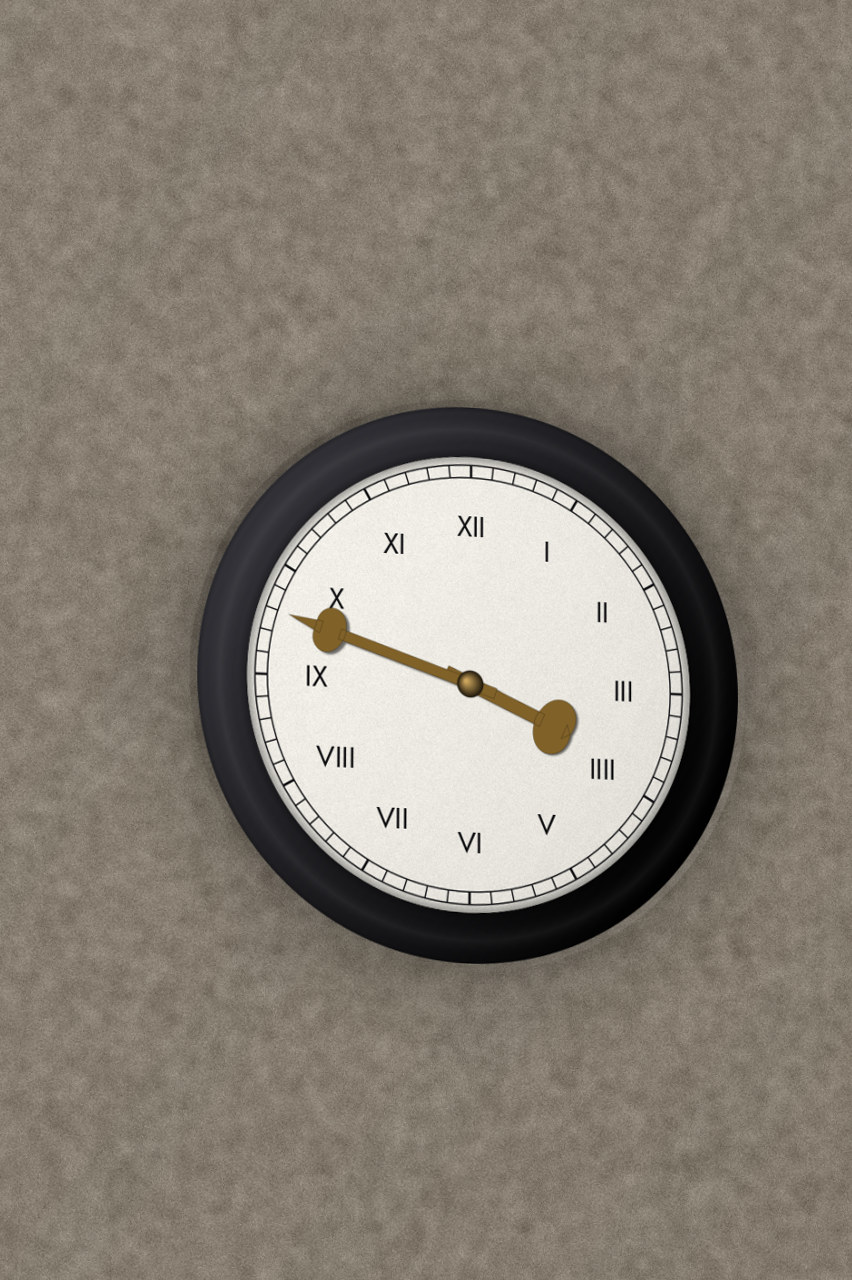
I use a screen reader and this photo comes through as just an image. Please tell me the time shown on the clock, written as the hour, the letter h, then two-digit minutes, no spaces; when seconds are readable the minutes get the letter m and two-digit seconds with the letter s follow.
3h48
